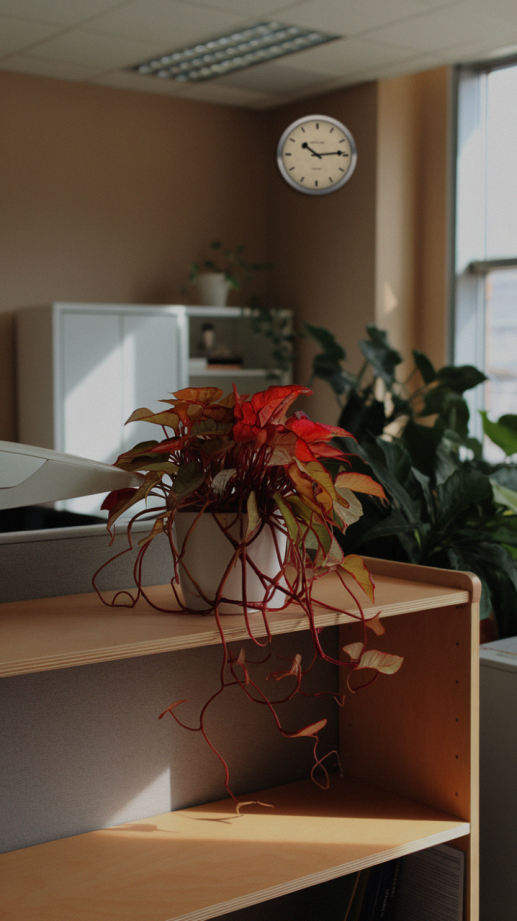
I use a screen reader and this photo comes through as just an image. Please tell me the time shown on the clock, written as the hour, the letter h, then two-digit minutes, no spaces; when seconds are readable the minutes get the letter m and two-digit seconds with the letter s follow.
10h14
